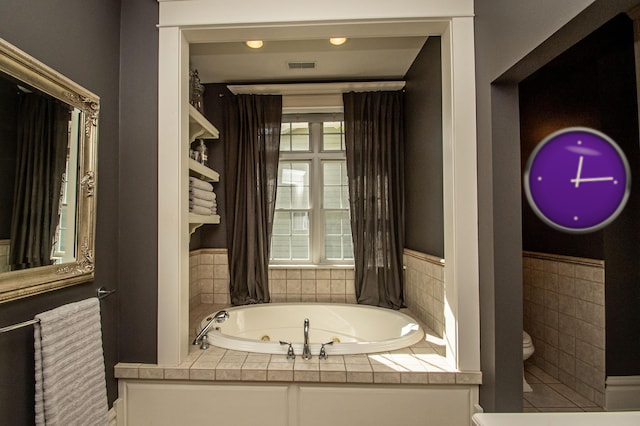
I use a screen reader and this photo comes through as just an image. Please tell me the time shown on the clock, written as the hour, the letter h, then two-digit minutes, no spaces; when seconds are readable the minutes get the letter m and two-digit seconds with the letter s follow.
12h14
